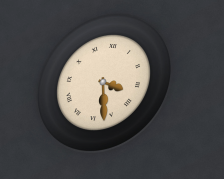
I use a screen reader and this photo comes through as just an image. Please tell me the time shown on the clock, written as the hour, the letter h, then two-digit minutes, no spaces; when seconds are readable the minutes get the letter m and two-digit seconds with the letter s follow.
3h27
